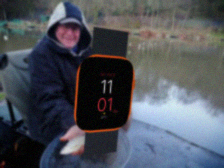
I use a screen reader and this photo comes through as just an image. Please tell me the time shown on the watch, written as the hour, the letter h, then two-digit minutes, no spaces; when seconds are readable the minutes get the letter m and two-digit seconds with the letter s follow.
11h01
